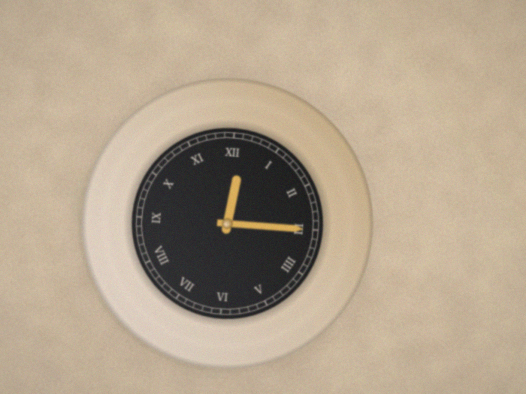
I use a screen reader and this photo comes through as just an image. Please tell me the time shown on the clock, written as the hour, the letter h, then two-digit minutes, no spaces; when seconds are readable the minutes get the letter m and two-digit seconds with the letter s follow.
12h15
